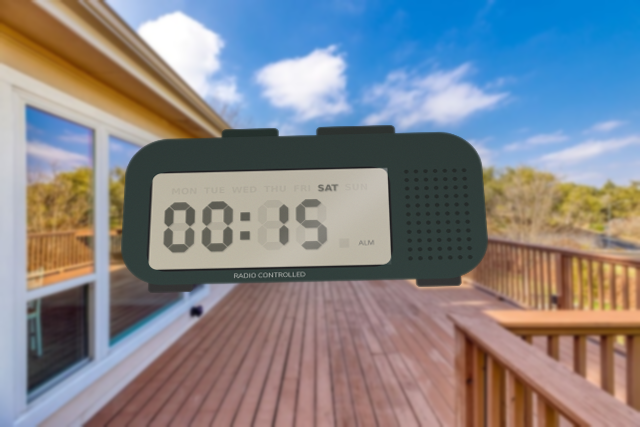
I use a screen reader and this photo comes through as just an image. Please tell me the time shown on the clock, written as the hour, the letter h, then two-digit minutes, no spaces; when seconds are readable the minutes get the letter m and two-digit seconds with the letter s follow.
0h15
